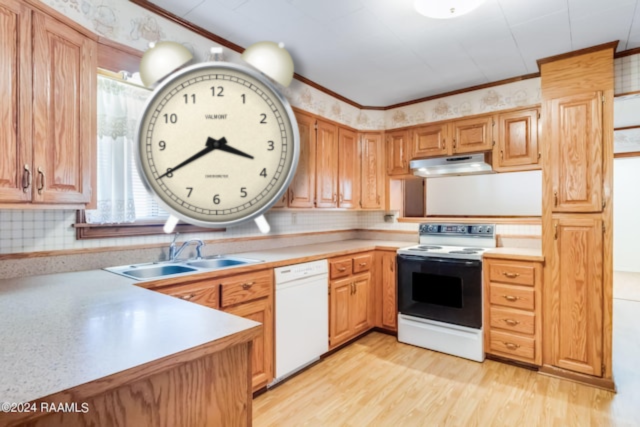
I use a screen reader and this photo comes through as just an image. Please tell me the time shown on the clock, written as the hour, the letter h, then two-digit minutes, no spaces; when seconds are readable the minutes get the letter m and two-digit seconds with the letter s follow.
3h40
